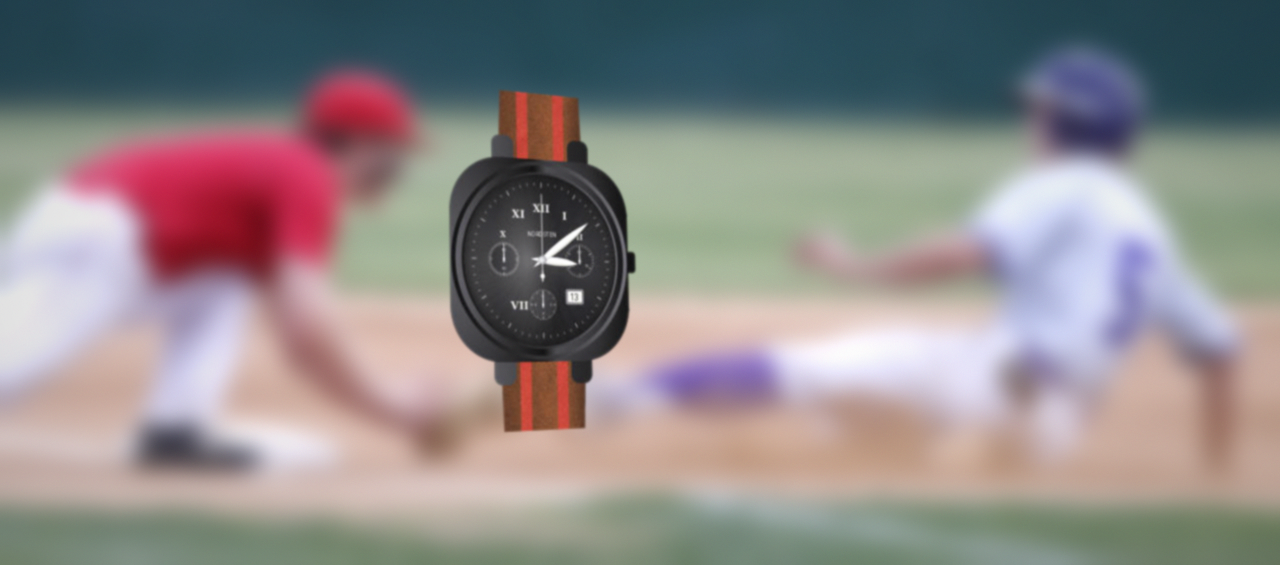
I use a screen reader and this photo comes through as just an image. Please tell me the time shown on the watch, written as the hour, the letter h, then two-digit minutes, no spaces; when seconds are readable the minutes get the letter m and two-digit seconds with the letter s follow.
3h09
